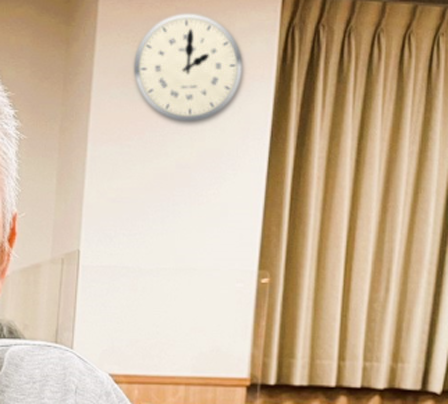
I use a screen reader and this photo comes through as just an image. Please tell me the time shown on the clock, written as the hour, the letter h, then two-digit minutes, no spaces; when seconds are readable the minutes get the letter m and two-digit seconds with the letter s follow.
2h01
